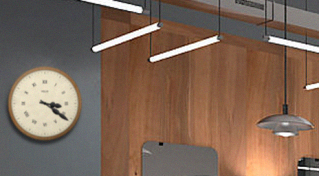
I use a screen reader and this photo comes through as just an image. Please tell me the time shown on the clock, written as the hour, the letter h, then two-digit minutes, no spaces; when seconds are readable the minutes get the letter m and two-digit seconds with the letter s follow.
3h21
